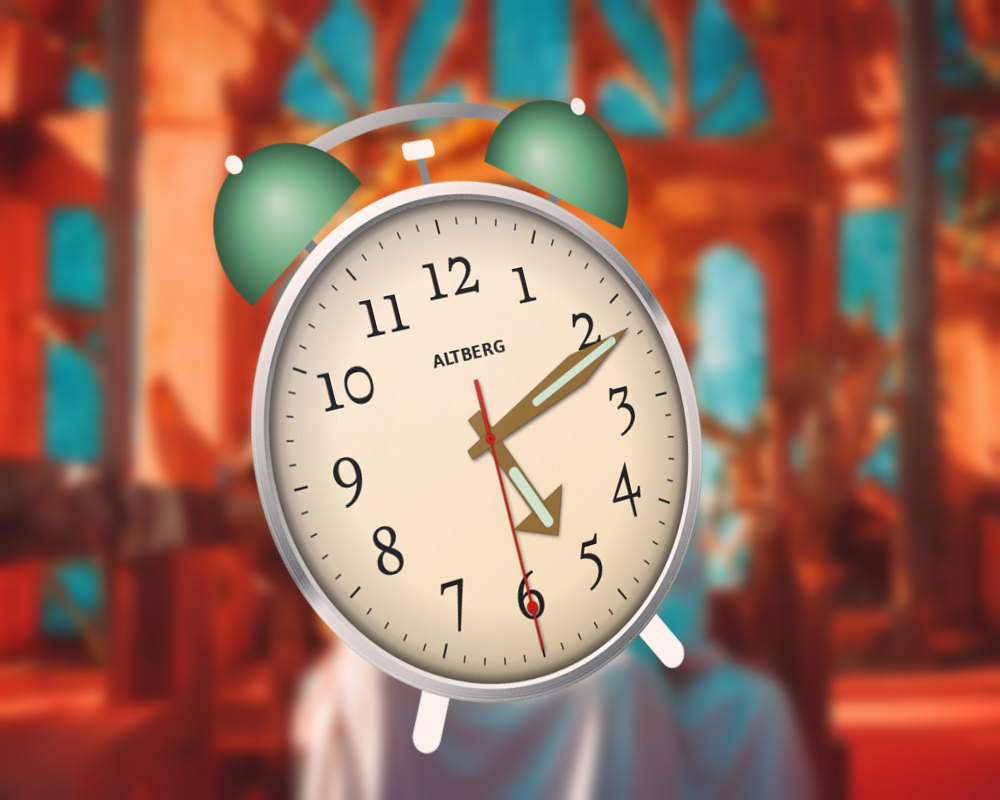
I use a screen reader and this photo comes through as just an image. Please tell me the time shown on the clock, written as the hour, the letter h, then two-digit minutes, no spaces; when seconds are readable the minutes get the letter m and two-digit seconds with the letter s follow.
5h11m30s
